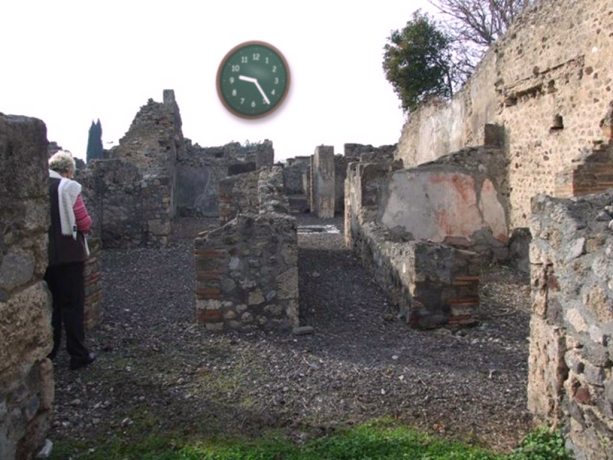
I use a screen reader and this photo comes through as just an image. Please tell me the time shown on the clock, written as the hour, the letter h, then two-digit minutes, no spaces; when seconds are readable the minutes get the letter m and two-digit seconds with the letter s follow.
9h24
